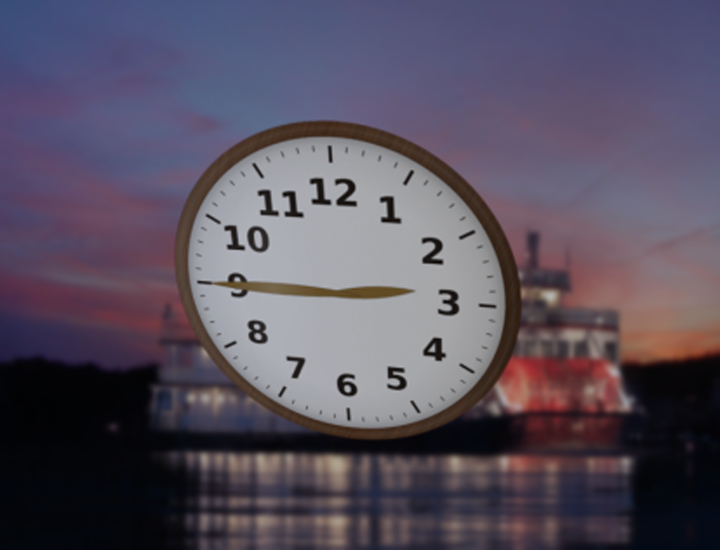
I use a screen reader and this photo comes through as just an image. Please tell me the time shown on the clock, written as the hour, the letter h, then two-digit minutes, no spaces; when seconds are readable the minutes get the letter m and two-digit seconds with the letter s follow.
2h45
